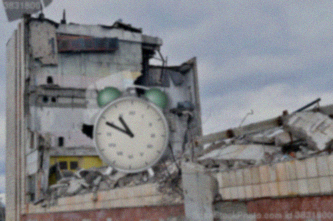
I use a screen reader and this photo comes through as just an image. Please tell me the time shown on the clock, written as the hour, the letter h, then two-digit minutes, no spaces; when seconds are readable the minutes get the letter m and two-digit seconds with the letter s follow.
10h49
